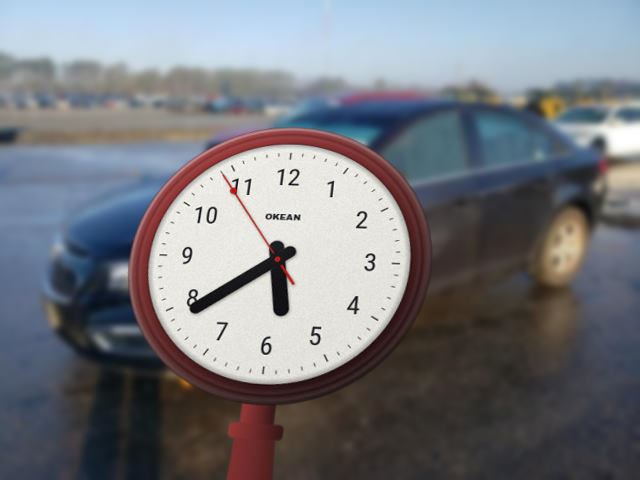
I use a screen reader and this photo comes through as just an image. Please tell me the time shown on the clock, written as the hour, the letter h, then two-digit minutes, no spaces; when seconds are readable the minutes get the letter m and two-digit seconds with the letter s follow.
5h38m54s
